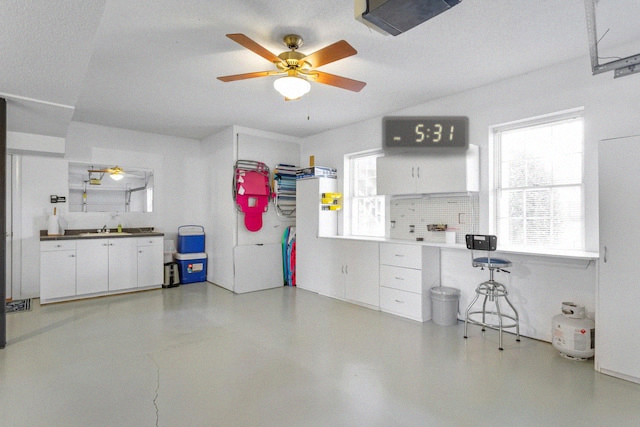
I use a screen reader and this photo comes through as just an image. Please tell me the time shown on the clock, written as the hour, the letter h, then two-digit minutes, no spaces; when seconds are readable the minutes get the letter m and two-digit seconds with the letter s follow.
5h31
